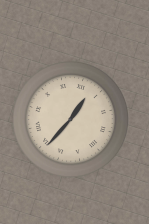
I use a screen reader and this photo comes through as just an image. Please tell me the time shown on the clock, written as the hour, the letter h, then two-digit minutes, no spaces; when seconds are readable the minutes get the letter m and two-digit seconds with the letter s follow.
12h34
